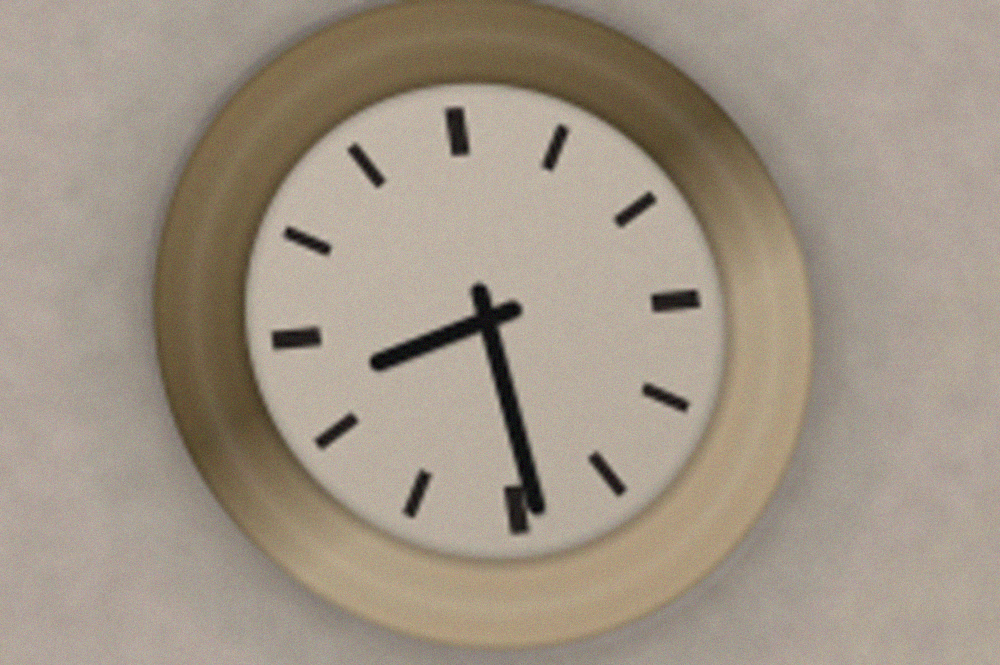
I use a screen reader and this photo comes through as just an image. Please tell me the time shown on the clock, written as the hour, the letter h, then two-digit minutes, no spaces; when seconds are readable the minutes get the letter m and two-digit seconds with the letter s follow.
8h29
